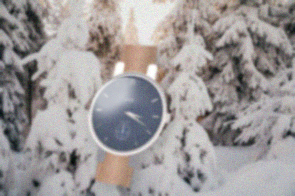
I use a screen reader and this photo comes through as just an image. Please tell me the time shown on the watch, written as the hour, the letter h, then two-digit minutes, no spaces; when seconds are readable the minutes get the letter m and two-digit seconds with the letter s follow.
3h19
